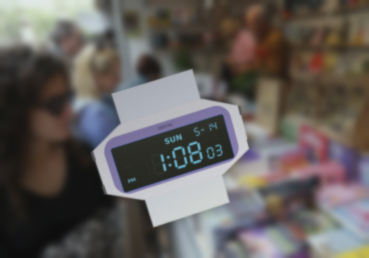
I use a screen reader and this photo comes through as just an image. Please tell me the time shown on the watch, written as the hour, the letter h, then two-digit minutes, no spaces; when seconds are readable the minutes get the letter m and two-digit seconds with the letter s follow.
1h08m03s
